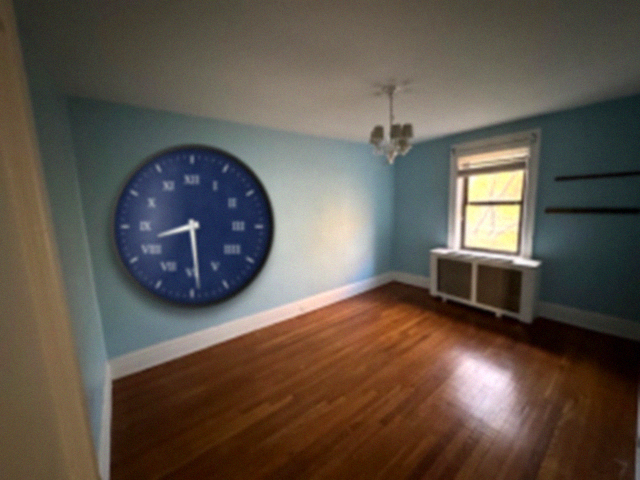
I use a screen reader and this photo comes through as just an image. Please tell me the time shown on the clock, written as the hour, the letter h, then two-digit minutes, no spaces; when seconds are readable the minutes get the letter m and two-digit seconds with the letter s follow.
8h29
